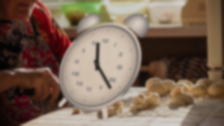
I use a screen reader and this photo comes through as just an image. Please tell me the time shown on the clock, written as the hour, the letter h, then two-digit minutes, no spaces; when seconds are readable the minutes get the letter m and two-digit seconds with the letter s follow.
11h22
